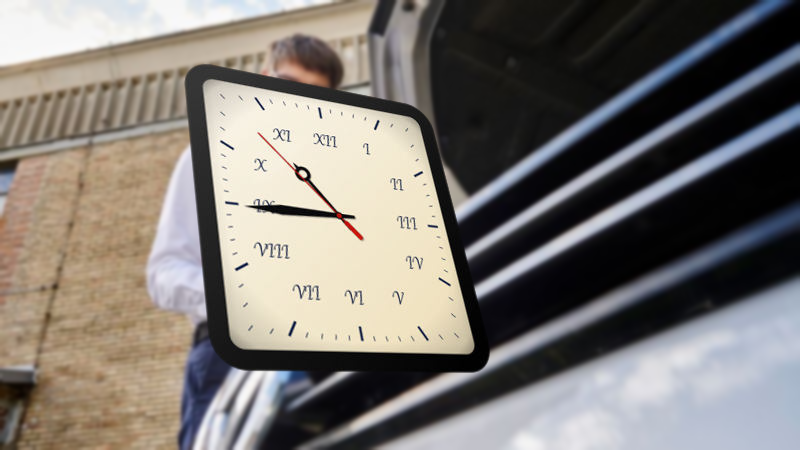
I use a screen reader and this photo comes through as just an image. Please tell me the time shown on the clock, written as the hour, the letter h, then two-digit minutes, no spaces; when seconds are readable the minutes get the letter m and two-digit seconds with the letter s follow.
10h44m53s
